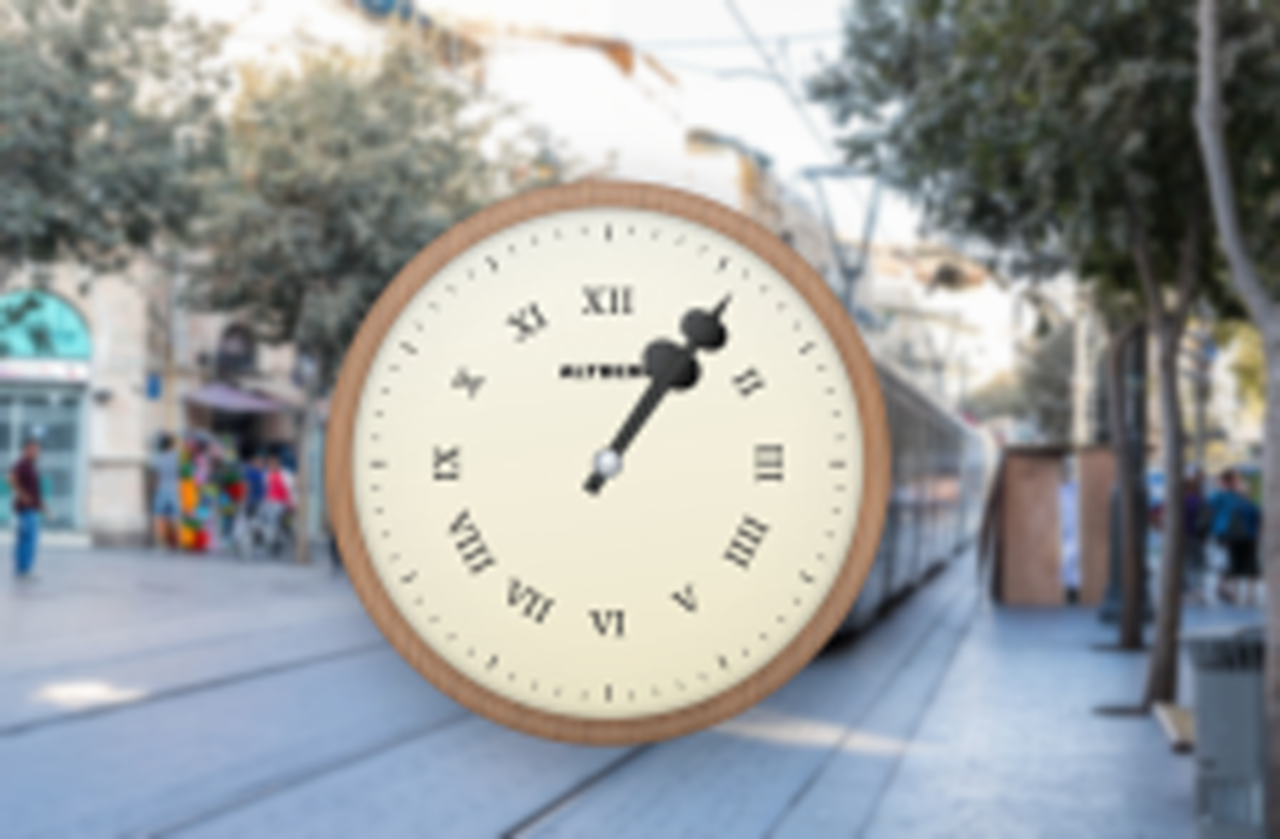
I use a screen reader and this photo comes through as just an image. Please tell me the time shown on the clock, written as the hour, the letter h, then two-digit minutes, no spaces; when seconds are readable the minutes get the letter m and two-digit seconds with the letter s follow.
1h06
